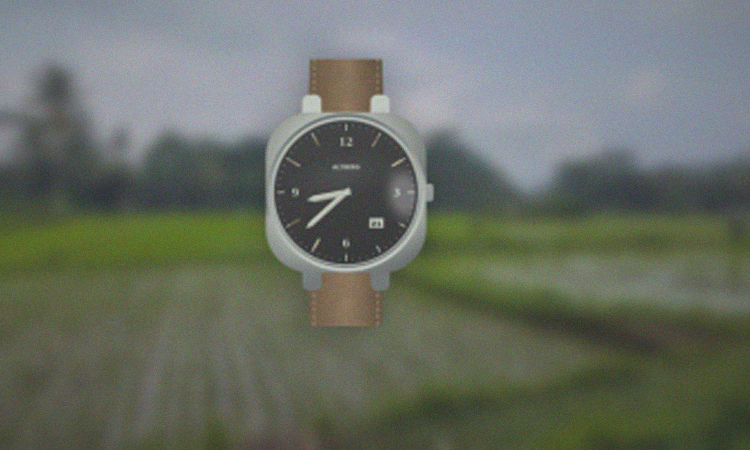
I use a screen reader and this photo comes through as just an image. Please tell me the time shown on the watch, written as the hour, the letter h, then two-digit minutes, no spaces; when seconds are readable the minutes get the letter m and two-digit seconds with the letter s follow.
8h38
